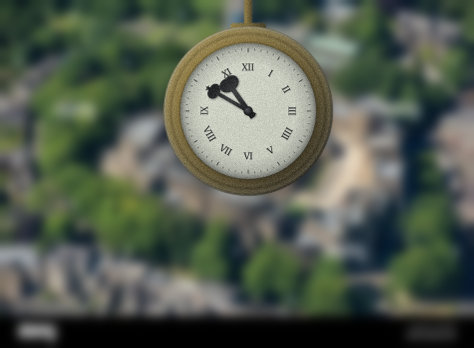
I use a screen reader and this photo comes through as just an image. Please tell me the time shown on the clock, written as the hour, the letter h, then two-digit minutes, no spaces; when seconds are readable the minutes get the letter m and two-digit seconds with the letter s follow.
10h50
